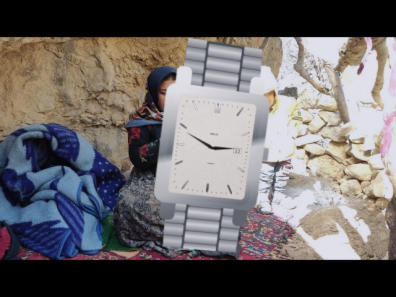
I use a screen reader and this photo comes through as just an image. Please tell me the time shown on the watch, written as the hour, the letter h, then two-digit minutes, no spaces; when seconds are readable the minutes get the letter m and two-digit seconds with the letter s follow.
2h49
